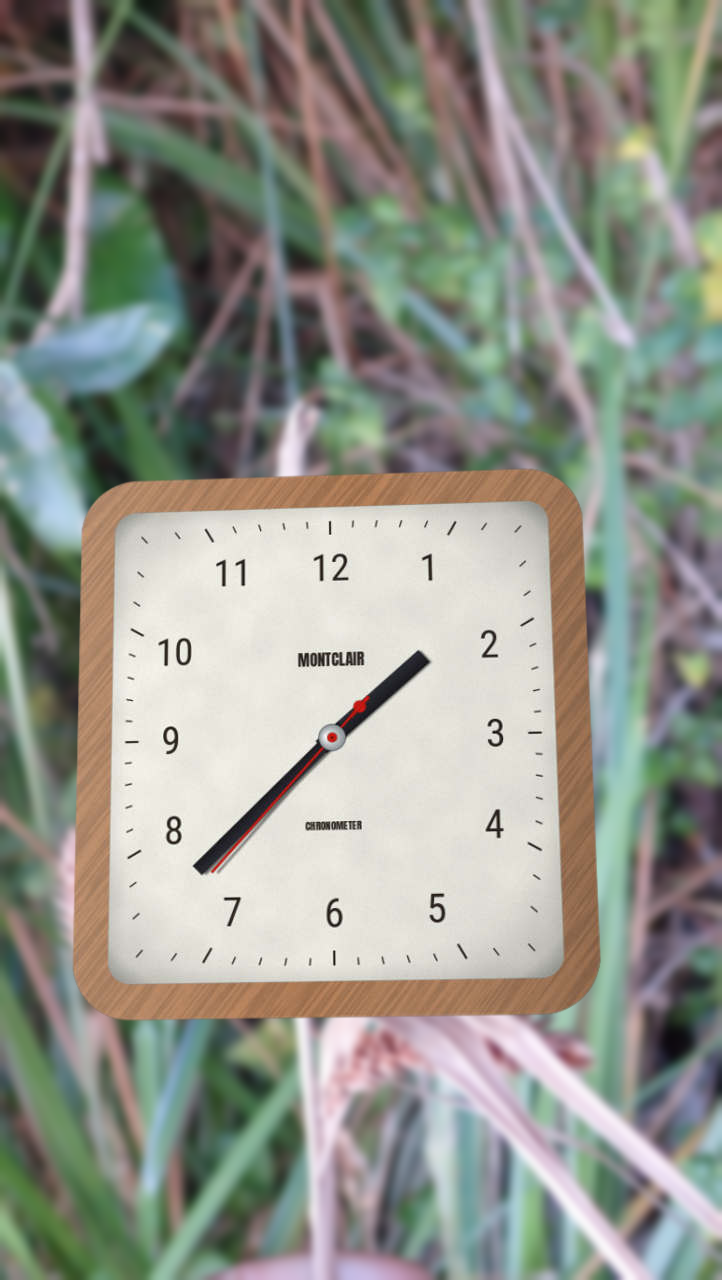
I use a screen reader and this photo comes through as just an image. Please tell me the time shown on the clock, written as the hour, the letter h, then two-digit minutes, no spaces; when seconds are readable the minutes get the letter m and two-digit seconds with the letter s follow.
1h37m37s
